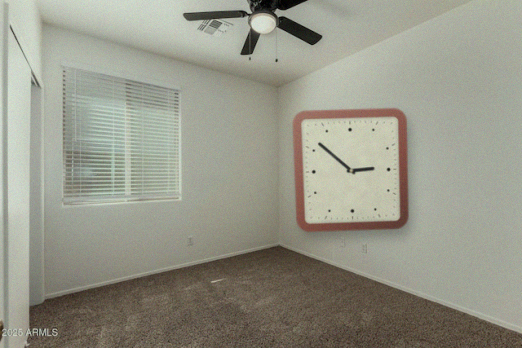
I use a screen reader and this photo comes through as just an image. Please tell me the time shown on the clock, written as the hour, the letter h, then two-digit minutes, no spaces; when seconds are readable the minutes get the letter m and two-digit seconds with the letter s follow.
2h52
